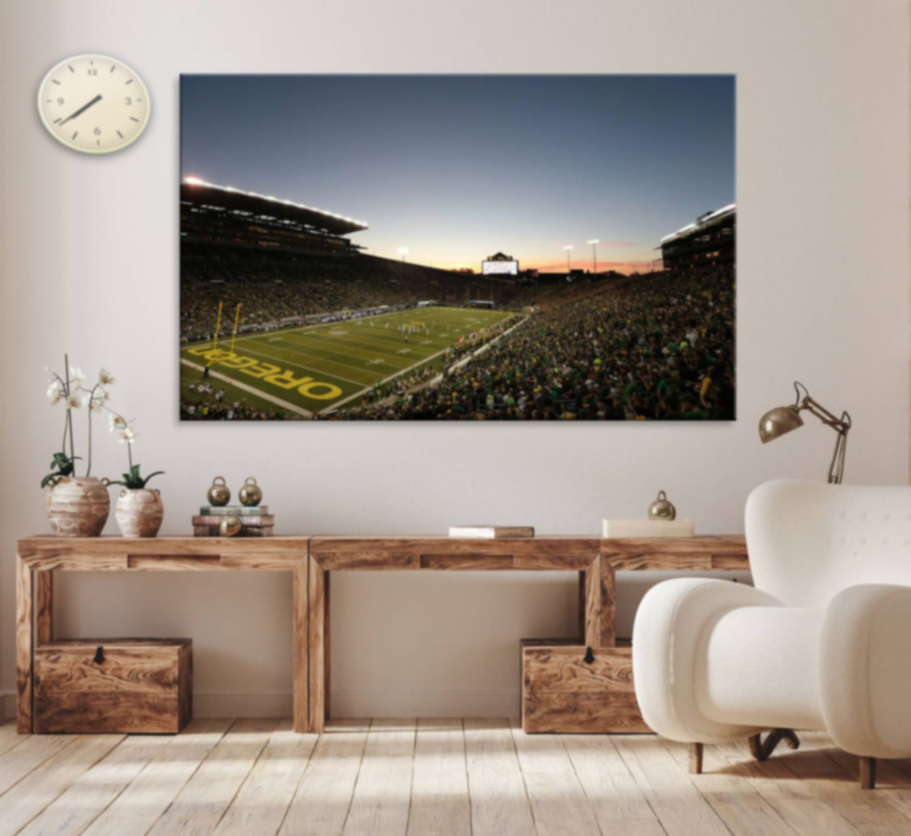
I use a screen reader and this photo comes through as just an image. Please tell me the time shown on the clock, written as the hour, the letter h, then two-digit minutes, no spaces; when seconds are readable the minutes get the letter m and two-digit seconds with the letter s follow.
7h39
